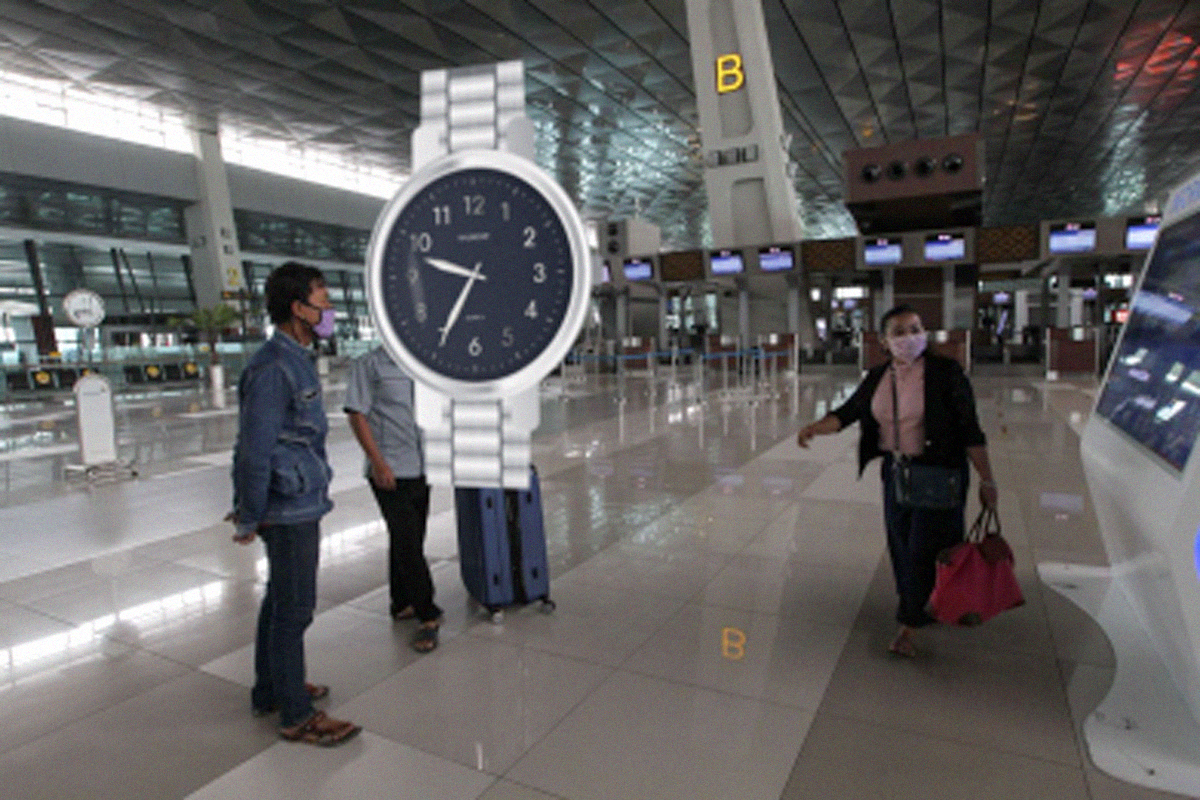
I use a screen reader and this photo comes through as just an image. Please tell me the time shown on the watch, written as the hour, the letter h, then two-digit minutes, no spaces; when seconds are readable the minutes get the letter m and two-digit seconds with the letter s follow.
9h35
